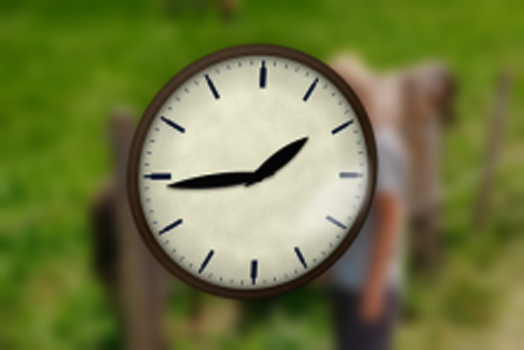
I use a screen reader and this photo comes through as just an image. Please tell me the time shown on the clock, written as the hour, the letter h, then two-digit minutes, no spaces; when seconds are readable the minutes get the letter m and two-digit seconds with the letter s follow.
1h44
